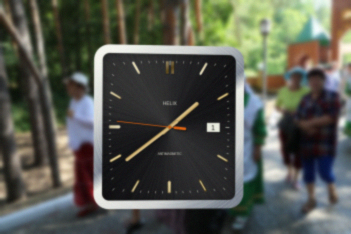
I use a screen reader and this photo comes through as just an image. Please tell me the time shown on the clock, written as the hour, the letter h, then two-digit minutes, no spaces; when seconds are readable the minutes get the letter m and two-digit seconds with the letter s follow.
1h38m46s
